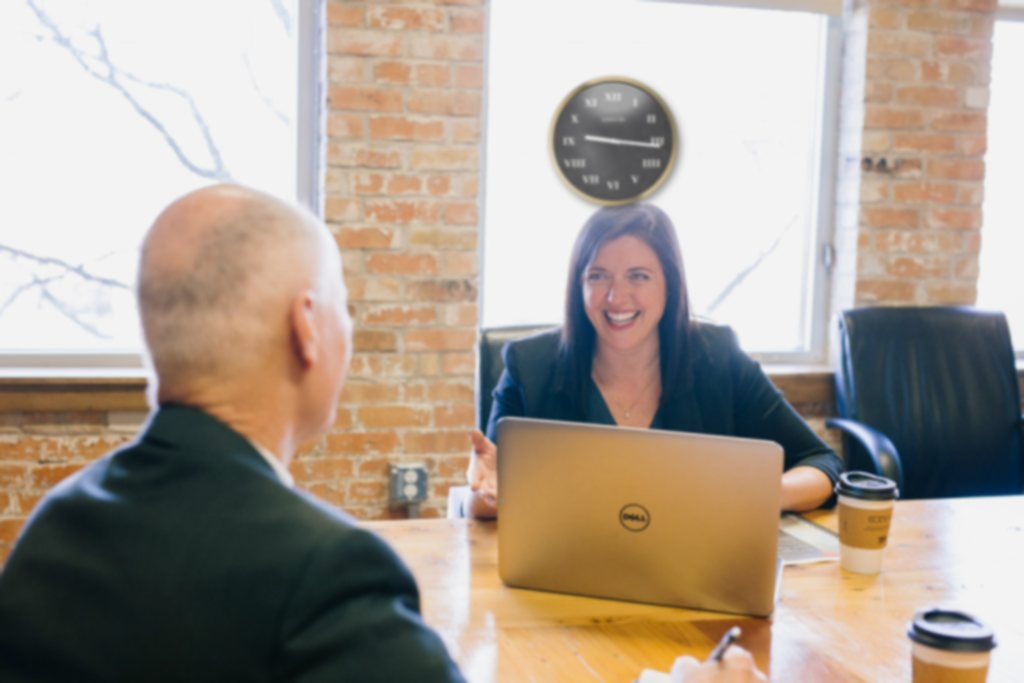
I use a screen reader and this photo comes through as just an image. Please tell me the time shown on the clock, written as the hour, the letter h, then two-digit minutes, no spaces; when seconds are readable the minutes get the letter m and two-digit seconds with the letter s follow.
9h16
